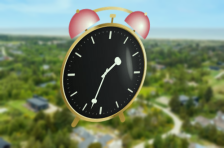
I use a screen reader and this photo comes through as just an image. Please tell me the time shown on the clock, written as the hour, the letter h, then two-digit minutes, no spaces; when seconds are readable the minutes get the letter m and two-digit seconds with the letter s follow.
1h33
